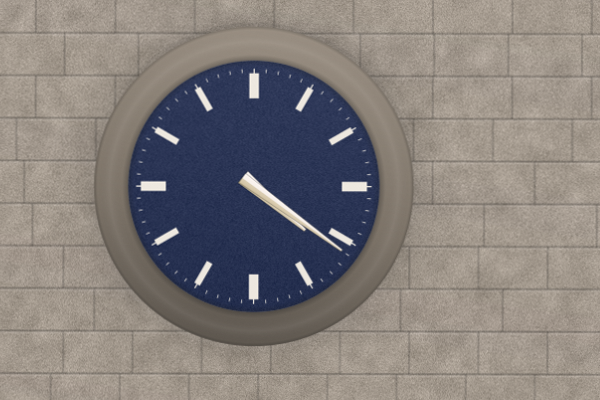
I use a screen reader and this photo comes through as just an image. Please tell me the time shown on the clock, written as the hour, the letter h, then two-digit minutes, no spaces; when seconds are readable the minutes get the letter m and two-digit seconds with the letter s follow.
4h21
